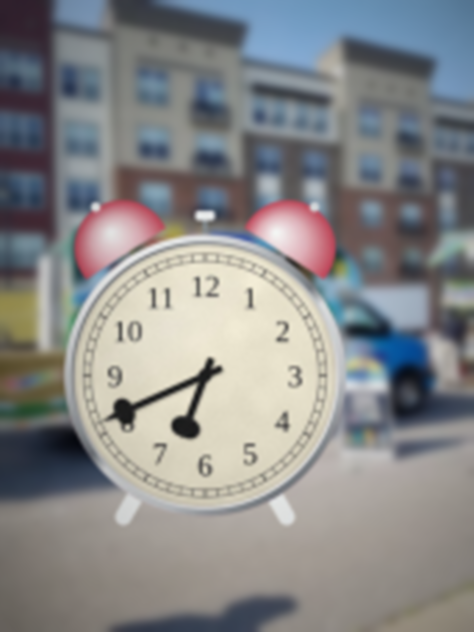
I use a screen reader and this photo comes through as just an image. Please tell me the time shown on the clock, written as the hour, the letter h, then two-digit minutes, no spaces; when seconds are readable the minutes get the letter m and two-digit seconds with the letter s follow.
6h41
